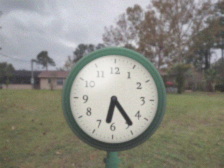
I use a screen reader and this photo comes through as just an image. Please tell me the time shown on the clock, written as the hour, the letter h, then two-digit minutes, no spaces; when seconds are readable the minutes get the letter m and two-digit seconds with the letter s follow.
6h24
